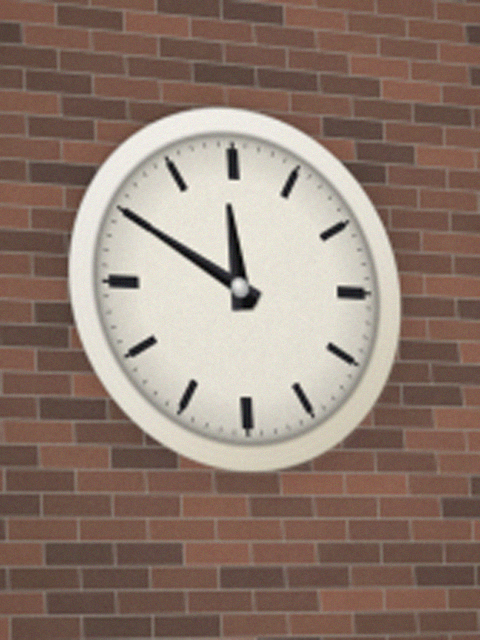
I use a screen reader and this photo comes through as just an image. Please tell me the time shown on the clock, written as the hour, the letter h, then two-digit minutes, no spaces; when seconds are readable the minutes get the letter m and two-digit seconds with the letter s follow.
11h50
